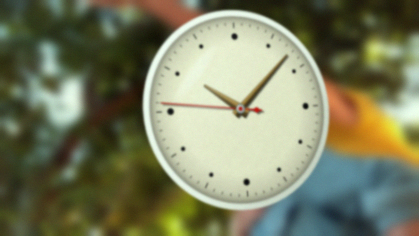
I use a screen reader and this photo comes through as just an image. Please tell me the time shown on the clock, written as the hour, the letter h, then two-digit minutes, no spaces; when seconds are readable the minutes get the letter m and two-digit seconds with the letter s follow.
10h07m46s
